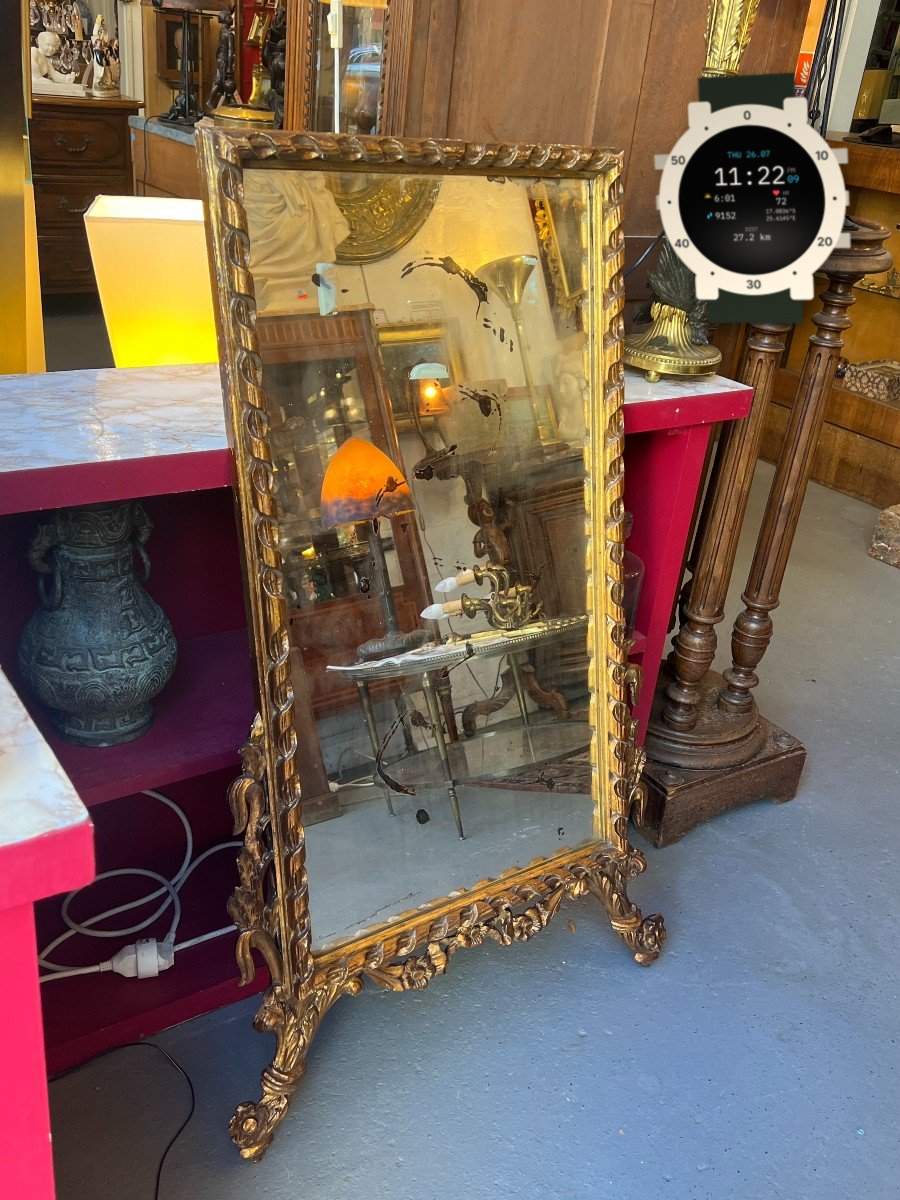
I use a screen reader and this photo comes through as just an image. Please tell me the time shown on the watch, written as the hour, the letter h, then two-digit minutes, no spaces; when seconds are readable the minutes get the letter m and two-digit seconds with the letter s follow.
11h22m09s
